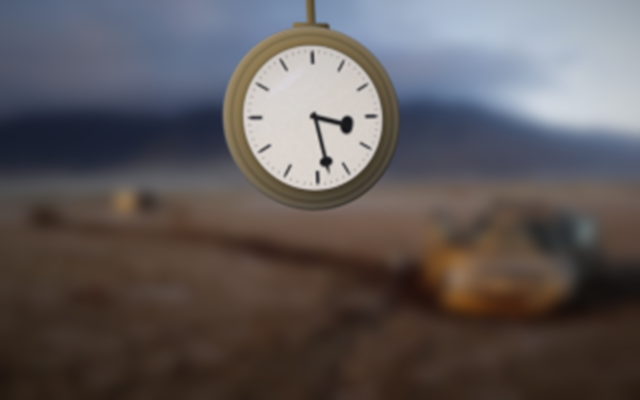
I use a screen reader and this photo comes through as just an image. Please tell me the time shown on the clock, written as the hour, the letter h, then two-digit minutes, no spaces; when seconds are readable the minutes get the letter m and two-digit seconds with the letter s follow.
3h28
